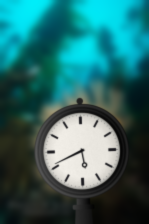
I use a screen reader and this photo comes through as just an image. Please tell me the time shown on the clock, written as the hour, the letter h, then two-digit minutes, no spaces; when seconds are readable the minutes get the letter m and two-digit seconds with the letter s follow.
5h41
